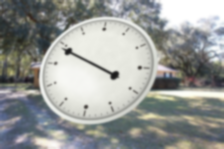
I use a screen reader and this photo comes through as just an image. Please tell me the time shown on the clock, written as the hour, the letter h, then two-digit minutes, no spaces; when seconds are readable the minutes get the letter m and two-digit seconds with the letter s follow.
3h49
